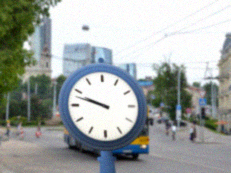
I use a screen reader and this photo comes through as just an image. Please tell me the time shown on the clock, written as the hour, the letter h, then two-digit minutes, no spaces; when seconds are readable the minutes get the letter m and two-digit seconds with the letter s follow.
9h48
